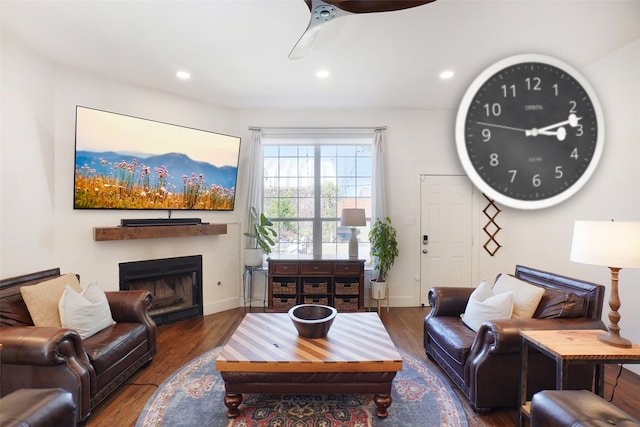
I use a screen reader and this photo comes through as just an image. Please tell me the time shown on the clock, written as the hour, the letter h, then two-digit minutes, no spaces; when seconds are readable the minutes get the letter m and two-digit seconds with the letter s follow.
3h12m47s
